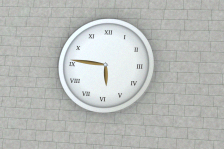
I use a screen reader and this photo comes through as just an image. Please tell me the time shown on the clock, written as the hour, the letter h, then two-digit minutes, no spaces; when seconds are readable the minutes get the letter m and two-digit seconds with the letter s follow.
5h46
